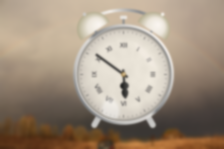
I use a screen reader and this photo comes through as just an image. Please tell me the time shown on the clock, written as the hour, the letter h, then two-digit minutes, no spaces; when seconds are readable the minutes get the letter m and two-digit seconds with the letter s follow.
5h51
